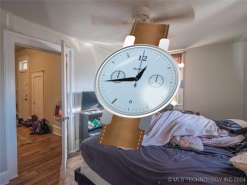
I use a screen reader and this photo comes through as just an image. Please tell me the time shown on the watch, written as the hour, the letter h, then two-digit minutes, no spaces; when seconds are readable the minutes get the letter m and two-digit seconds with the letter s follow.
12h43
